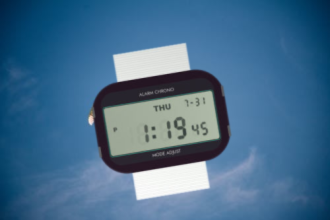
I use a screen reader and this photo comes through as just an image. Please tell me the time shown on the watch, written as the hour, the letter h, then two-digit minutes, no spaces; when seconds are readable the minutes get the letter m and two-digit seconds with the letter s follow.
1h19m45s
